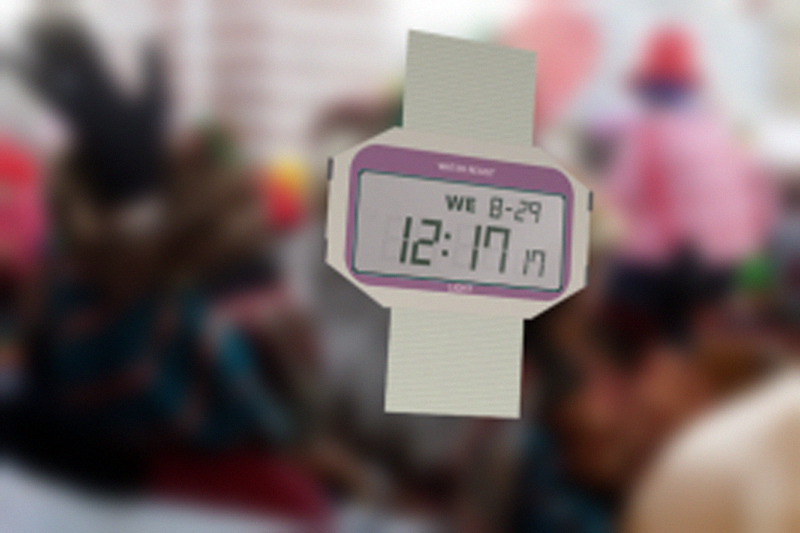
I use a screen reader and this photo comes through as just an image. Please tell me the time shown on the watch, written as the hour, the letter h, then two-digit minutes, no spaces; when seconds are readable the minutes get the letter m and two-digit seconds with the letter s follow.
12h17m17s
